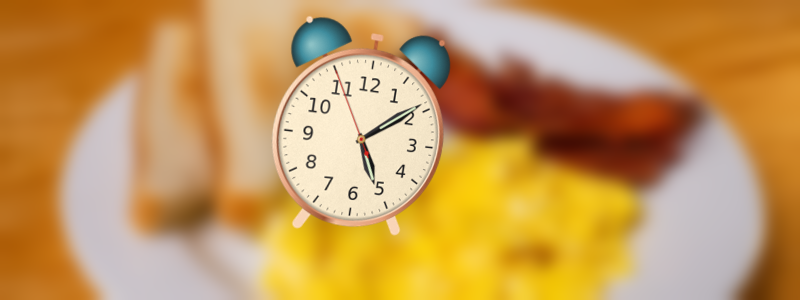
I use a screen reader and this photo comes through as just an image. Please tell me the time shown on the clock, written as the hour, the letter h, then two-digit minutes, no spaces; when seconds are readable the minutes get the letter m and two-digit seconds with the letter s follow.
5h08m55s
